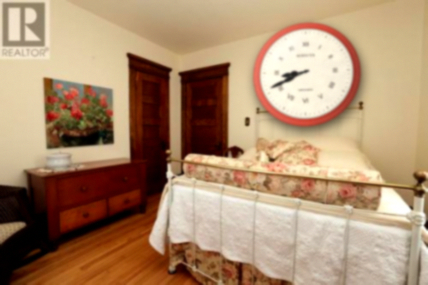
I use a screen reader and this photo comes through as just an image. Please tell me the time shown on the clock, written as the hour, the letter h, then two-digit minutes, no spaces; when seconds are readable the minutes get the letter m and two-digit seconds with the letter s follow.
8h41
